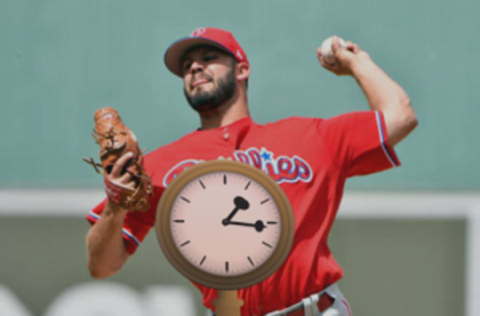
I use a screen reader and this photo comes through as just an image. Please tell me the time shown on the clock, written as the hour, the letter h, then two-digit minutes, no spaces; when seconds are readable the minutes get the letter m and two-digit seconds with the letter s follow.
1h16
